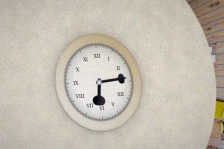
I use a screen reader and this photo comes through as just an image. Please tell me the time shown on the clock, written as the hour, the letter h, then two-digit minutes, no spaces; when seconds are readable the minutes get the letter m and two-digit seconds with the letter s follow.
6h14
